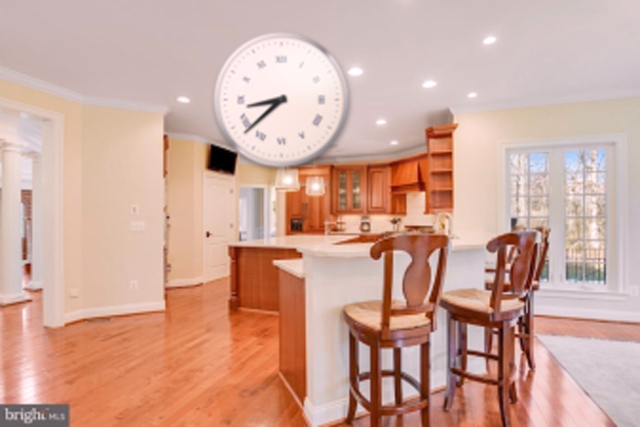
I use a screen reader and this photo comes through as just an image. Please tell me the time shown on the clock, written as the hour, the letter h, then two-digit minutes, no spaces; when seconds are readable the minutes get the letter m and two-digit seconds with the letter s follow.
8h38
